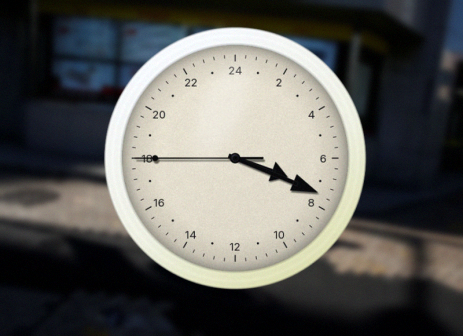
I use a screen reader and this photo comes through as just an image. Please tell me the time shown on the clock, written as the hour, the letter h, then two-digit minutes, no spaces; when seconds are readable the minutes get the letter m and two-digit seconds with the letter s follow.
7h18m45s
